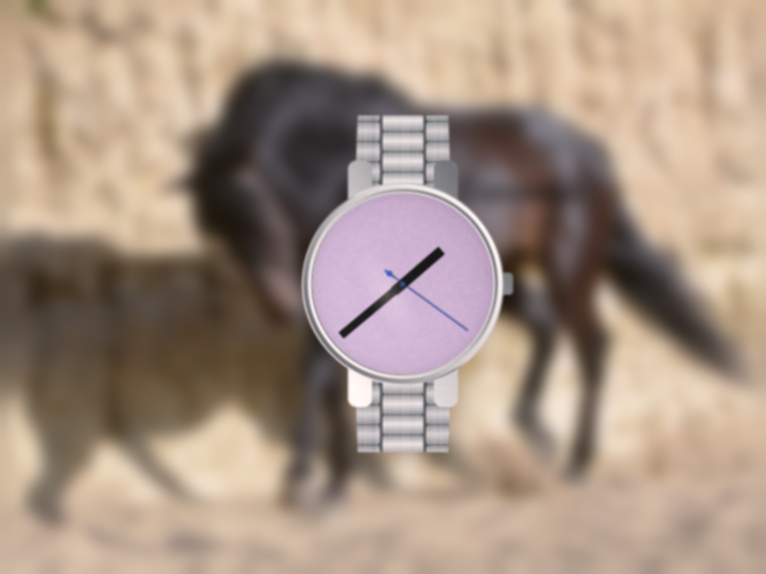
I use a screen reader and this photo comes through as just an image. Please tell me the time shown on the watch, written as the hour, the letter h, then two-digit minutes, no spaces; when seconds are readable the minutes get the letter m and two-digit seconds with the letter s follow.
1h38m21s
